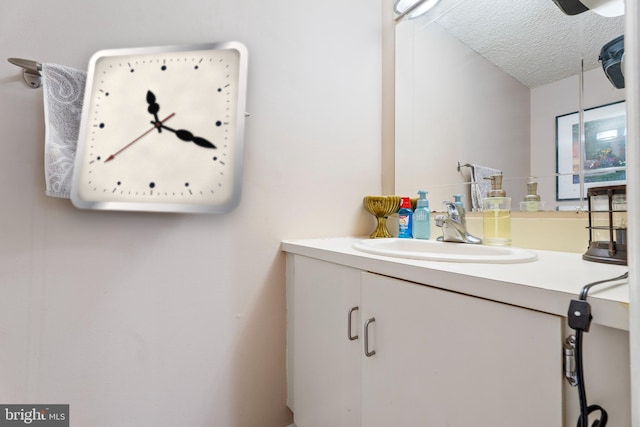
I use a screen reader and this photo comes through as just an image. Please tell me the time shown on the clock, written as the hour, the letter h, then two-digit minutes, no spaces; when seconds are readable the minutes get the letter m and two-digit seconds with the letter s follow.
11h18m39s
